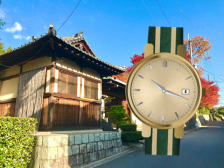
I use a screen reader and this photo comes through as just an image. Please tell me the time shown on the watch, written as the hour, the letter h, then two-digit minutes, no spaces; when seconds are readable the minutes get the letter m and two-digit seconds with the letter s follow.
10h18
